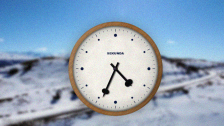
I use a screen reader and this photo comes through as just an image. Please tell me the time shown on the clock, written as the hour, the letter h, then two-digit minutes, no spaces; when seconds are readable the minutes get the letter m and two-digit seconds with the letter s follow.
4h34
